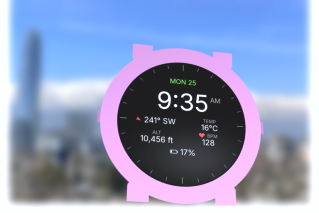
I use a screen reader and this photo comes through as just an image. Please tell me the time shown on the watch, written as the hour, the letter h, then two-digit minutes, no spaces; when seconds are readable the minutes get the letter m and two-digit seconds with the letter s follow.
9h35
